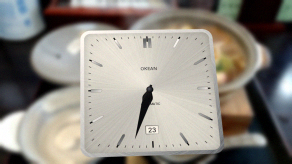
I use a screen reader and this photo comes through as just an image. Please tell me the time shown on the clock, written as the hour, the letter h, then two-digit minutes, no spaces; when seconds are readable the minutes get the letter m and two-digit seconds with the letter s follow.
6h33
